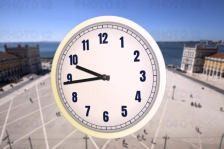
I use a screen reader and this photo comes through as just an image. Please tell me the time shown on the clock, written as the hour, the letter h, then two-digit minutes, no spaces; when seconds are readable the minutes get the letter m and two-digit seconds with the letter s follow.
9h44
